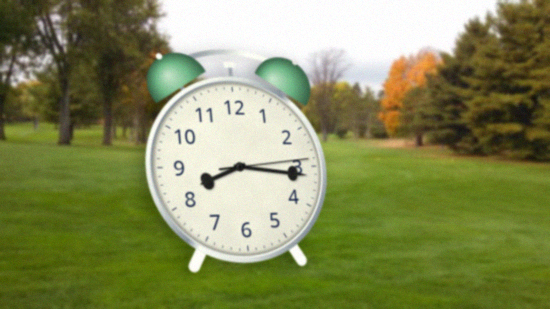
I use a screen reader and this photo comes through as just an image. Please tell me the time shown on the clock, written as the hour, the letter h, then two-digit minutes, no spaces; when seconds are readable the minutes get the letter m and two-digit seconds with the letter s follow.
8h16m14s
